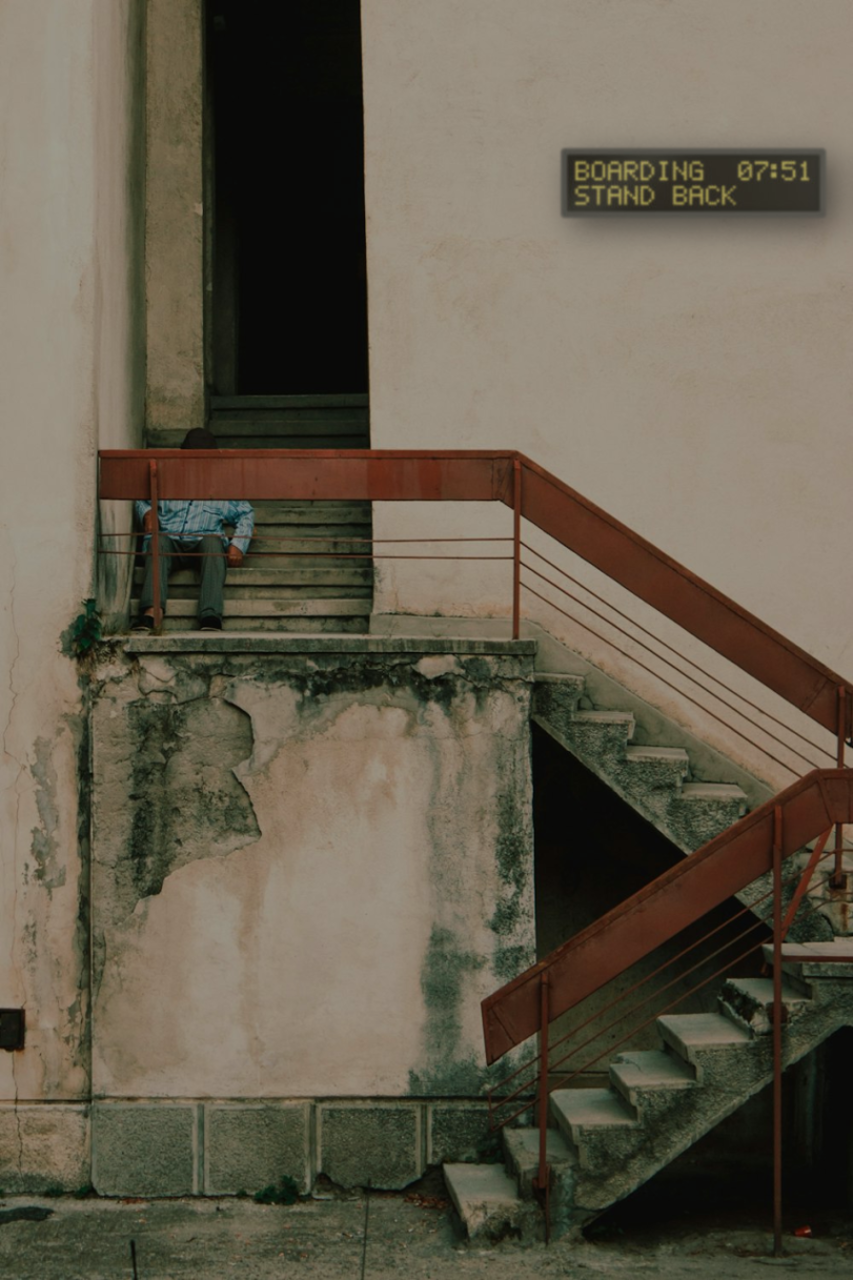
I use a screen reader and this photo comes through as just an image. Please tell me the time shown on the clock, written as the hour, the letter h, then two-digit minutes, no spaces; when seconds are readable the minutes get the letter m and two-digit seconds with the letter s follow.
7h51
